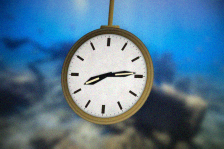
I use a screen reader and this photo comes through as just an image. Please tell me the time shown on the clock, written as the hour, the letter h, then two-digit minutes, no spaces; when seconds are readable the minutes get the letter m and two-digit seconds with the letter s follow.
8h14
